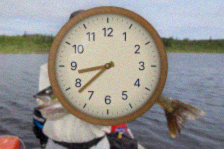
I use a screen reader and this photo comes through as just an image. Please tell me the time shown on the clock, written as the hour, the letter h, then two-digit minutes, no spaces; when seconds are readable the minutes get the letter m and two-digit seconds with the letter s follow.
8h38
